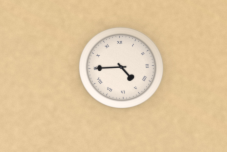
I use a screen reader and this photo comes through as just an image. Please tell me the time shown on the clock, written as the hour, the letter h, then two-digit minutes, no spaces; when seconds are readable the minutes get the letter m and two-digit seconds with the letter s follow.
4h45
